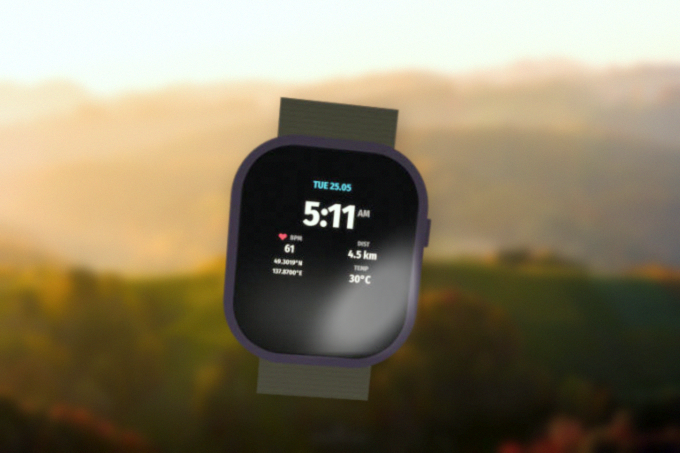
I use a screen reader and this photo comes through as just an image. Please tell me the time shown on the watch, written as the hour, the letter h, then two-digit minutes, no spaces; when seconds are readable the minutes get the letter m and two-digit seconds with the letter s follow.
5h11
